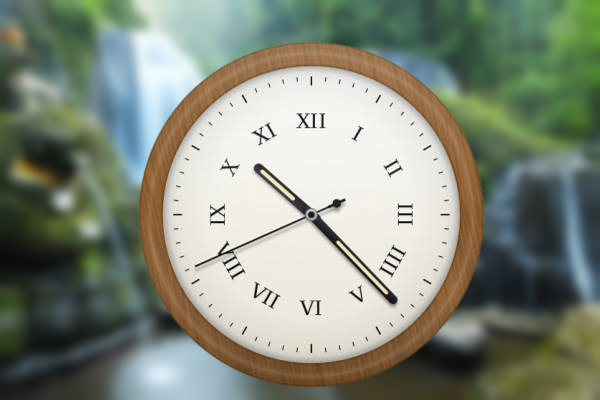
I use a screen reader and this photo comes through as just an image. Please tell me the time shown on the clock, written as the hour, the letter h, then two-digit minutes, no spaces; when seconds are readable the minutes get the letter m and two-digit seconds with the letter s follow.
10h22m41s
